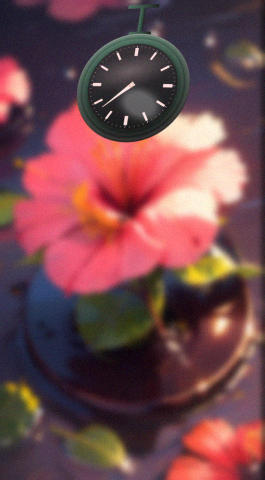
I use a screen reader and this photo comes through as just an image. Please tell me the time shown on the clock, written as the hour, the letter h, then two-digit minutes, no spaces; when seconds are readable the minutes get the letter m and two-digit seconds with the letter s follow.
7h38
